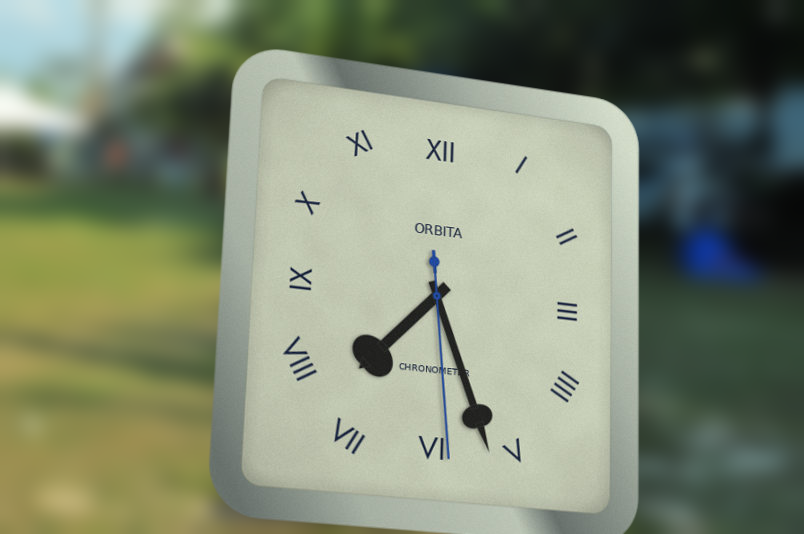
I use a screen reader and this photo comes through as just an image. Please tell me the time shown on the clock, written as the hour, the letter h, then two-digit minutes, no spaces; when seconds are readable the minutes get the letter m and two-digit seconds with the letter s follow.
7h26m29s
